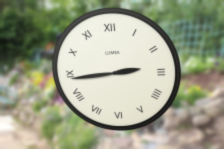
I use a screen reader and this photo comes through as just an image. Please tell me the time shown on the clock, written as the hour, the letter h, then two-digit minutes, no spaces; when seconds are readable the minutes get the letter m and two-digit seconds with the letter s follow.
2h44
